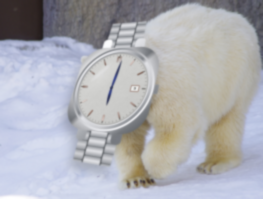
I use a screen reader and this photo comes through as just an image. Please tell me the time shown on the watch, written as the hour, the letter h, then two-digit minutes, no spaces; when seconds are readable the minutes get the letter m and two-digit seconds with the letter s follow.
6h01
